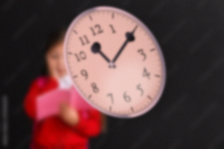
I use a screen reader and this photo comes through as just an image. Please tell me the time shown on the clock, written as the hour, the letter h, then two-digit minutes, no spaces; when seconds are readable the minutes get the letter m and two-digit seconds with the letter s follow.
11h10
